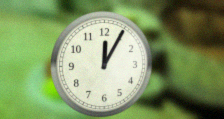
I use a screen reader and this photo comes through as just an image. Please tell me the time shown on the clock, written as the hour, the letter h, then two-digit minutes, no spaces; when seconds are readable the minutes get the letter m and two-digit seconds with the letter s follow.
12h05
